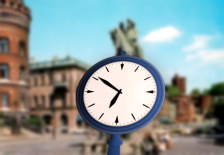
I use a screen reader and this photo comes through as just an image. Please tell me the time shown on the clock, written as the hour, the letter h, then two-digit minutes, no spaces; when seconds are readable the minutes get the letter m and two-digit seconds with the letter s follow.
6h51
